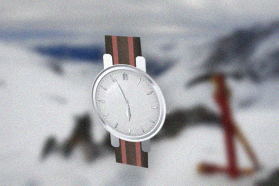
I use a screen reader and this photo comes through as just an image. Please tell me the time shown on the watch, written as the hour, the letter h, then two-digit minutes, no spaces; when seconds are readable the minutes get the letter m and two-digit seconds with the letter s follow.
5h56
